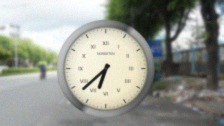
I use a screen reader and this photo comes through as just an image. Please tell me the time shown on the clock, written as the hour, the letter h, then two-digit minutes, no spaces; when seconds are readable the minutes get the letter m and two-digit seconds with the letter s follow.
6h38
